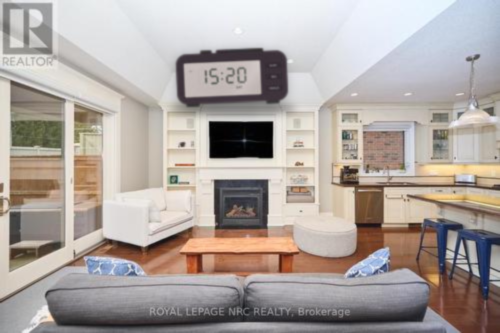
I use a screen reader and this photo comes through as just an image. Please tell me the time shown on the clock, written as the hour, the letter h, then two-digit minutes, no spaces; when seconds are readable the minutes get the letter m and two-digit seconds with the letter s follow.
15h20
